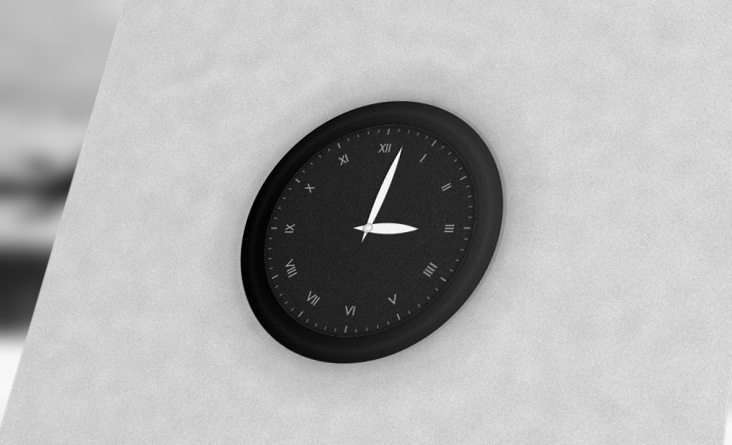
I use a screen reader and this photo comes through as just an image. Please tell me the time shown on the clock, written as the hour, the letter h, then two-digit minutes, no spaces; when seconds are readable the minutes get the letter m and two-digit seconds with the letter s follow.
3h02
